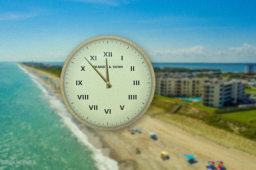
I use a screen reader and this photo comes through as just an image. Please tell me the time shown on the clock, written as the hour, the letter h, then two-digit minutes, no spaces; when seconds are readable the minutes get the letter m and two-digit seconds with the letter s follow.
11h53
